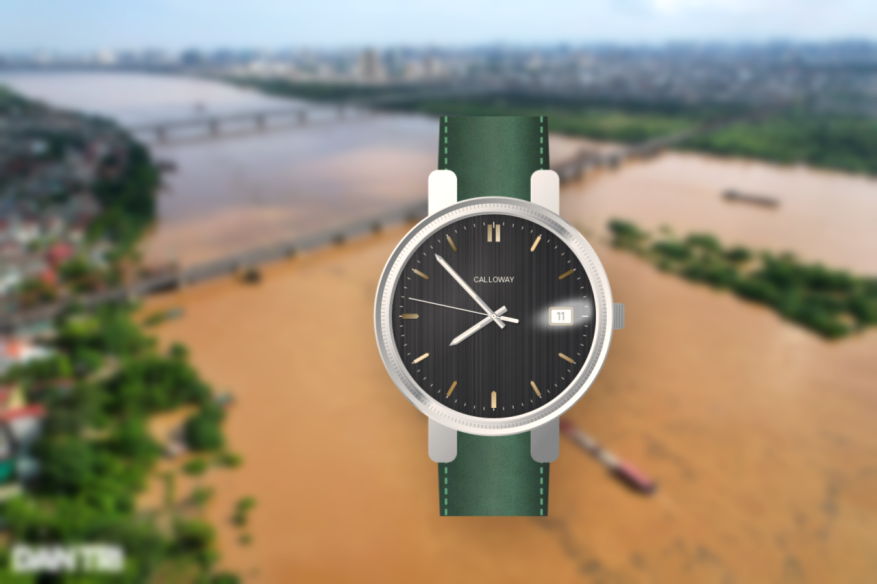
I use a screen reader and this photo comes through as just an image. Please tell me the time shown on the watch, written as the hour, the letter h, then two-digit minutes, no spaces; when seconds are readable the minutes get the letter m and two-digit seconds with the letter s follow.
7h52m47s
